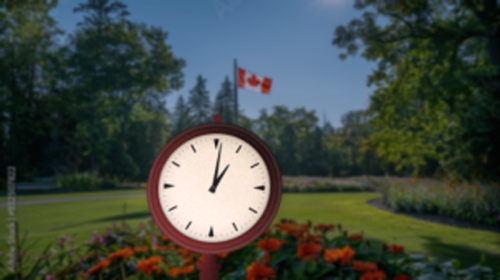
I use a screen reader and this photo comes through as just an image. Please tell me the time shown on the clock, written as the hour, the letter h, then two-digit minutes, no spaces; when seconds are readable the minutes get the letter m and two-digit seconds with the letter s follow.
1h01
